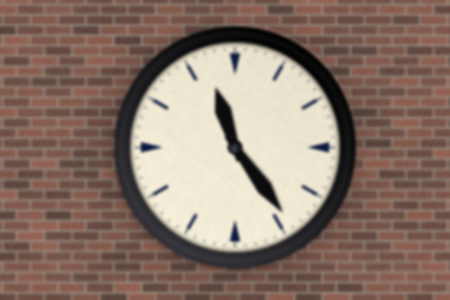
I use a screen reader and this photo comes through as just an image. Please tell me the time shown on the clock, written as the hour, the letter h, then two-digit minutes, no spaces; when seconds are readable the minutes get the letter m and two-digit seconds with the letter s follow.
11h24
